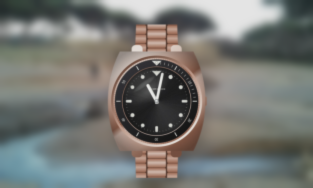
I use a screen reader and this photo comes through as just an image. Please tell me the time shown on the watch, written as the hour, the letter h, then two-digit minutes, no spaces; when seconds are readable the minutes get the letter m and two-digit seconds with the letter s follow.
11h02
